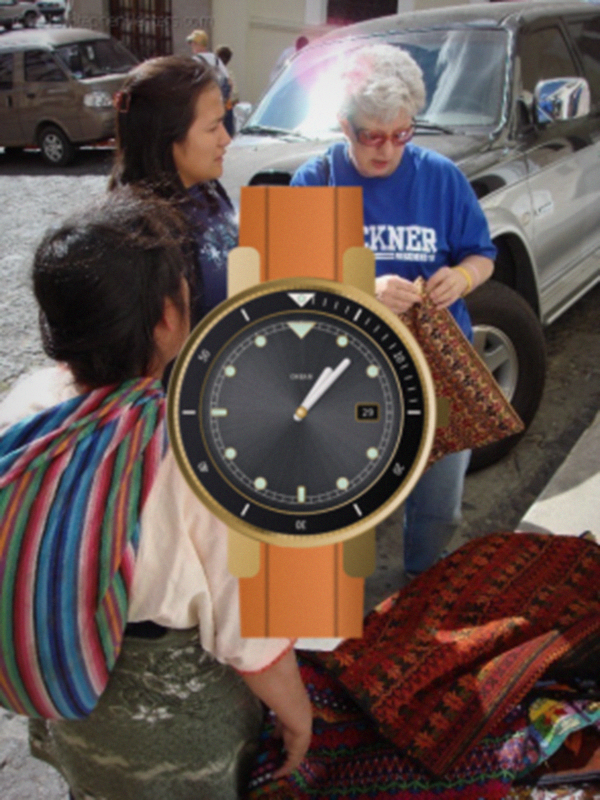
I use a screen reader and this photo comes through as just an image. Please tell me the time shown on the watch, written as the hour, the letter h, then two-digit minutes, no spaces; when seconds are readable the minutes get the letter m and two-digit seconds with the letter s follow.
1h07
